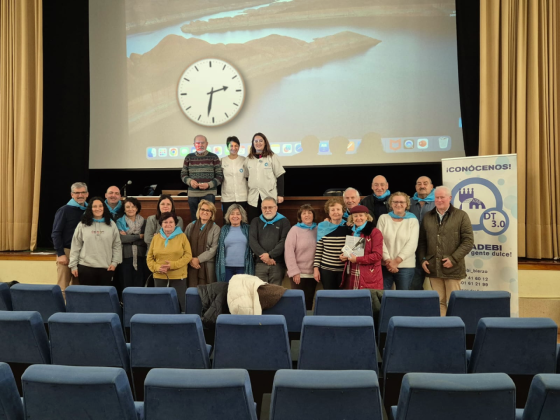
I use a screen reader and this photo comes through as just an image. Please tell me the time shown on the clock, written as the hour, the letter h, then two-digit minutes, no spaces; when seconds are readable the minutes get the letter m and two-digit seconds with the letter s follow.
2h32
